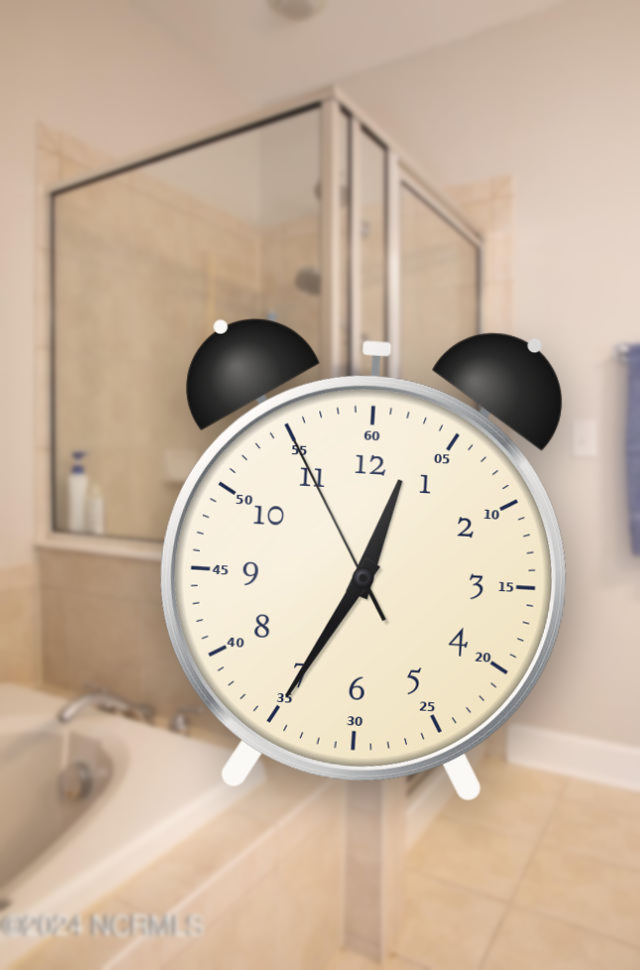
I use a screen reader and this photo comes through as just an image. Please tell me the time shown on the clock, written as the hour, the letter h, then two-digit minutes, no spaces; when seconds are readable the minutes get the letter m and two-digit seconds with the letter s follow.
12h34m55s
